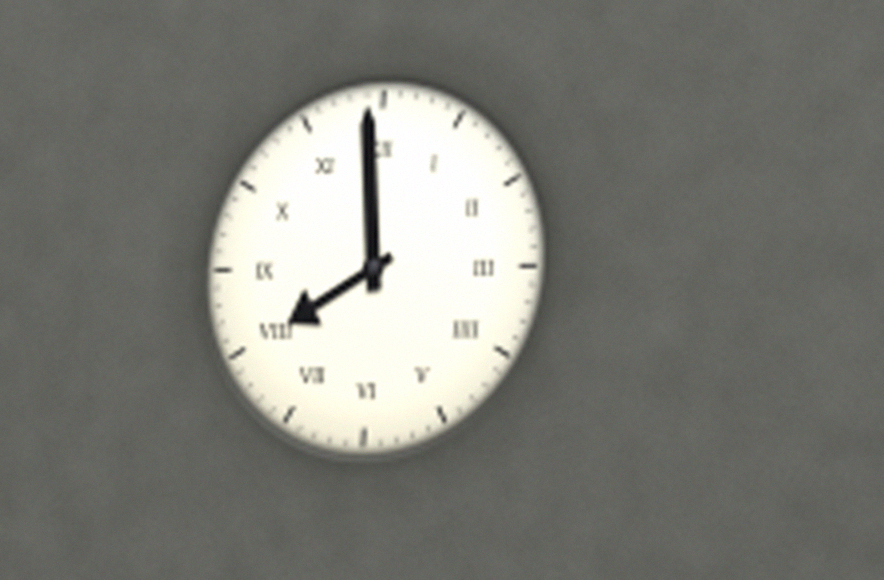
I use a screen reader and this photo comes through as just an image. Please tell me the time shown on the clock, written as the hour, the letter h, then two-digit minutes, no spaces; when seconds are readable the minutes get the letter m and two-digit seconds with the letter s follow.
7h59
